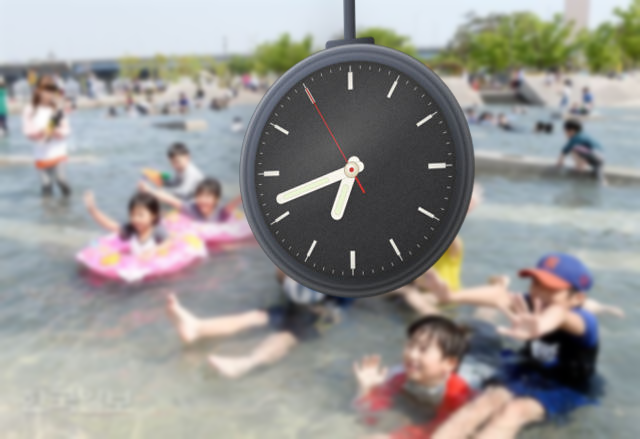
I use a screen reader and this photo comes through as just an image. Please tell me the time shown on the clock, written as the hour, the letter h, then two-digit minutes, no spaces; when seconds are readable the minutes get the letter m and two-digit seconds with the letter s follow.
6h41m55s
